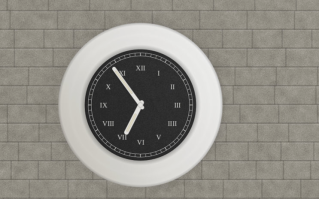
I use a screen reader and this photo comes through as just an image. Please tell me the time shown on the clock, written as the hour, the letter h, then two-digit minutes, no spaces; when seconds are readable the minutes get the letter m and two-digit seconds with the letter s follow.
6h54
